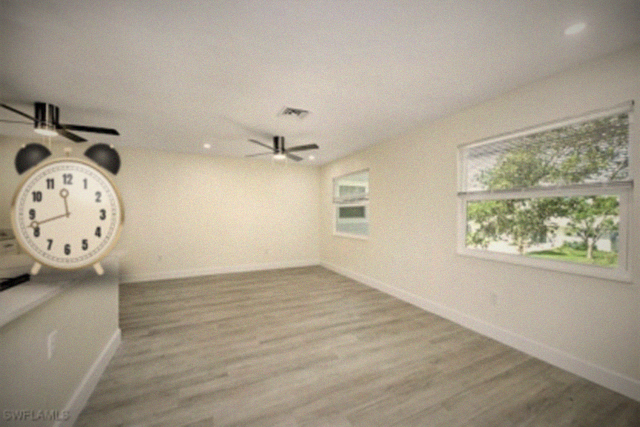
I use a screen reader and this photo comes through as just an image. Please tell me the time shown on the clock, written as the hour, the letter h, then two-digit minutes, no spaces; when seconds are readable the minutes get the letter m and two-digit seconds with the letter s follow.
11h42
